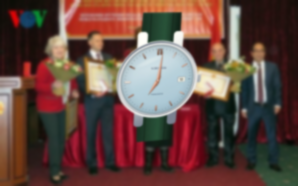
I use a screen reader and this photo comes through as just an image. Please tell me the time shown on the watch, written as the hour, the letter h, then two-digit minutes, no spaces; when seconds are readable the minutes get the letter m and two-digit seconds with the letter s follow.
7h01
